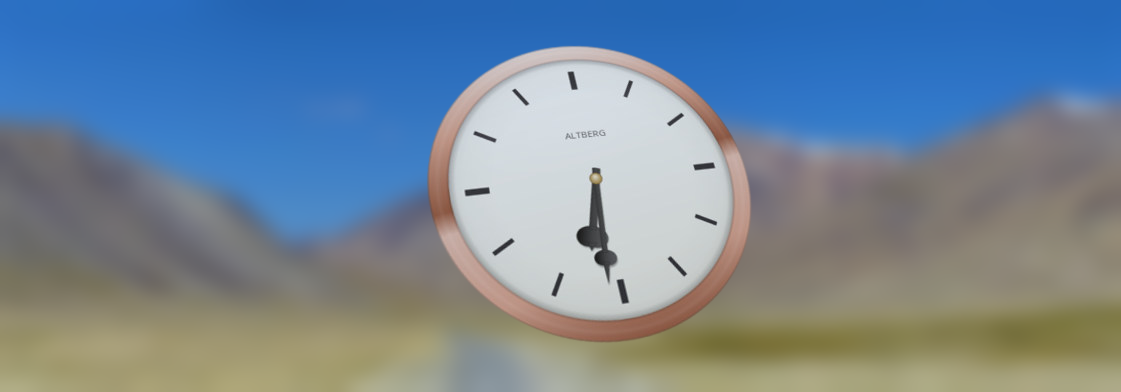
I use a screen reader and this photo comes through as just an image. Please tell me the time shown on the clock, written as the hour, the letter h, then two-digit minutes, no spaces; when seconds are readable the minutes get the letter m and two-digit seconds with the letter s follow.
6h31
